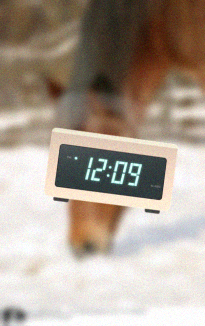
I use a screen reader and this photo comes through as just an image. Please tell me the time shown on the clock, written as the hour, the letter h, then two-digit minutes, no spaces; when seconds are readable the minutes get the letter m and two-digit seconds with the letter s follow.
12h09
